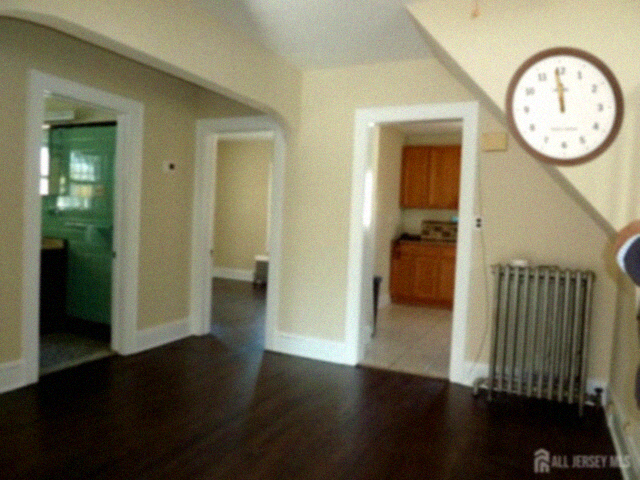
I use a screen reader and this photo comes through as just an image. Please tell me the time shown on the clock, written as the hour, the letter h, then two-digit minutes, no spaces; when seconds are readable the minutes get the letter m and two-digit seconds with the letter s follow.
11h59
